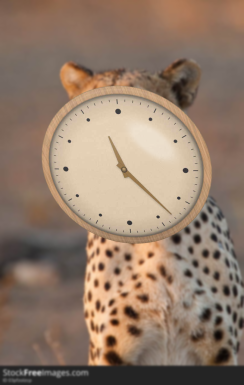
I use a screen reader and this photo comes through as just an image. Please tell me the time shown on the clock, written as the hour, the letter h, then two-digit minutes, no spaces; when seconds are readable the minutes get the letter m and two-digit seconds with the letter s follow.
11h23
